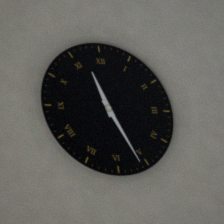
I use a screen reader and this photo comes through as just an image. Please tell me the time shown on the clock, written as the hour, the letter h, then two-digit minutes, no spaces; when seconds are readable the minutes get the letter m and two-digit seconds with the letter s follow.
11h26
